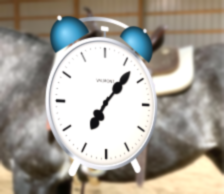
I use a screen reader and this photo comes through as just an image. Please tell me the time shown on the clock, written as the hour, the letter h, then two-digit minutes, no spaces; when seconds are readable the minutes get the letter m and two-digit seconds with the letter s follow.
7h07
